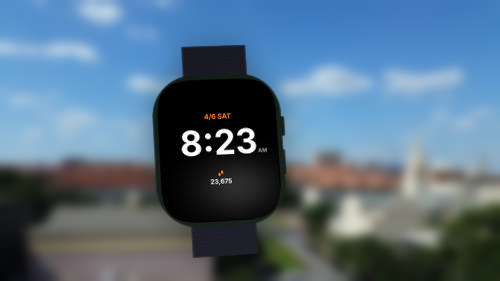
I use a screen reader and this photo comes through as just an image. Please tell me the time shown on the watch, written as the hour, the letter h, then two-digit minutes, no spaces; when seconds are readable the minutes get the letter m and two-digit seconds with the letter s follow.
8h23
